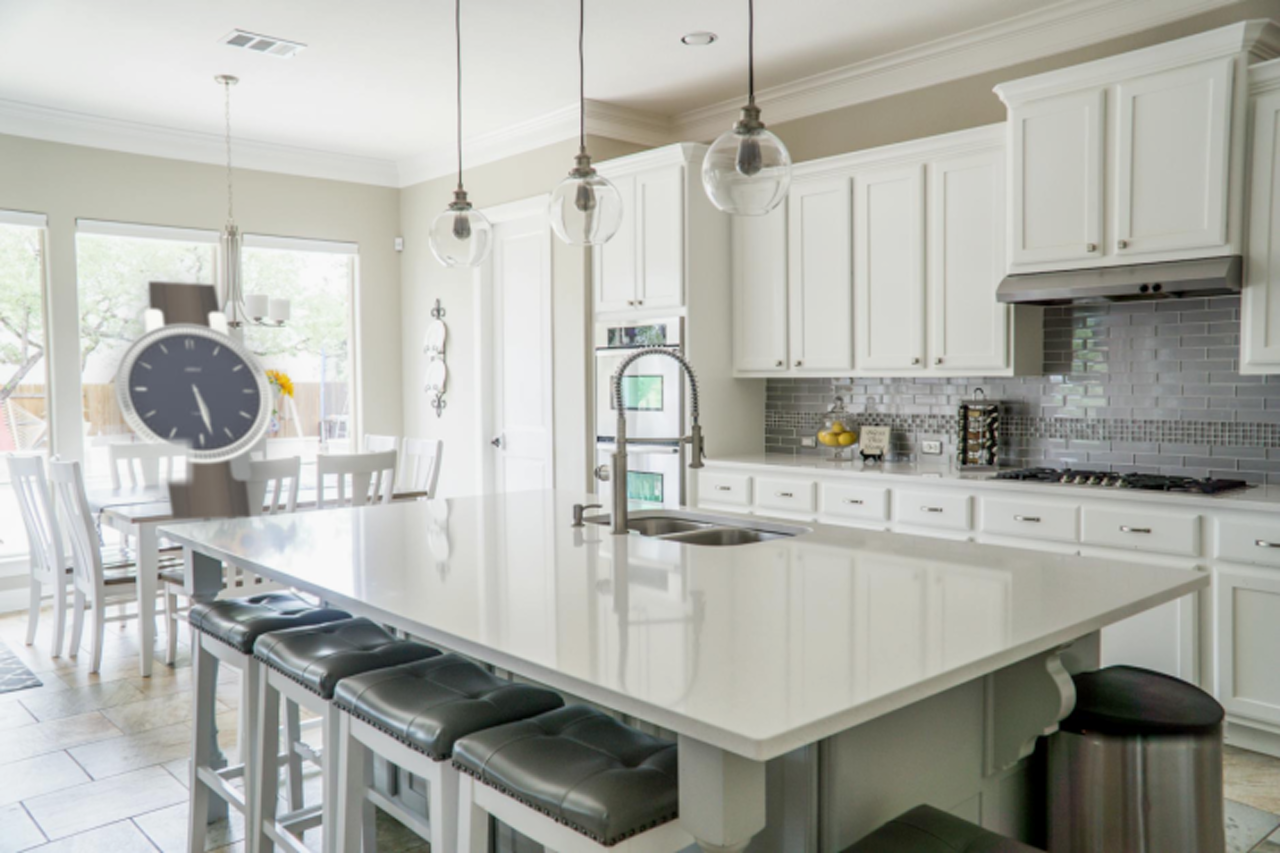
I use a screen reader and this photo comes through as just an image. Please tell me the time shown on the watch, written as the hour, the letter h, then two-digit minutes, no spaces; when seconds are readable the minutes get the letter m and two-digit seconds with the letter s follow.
5h28
